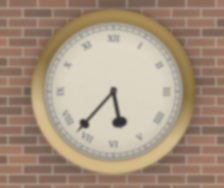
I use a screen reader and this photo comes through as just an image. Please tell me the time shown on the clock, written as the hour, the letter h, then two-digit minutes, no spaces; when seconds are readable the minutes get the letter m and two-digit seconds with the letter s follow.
5h37
